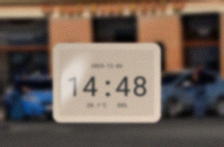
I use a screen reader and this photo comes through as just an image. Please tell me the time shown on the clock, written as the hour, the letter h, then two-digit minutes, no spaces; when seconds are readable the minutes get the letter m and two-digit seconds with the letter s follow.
14h48
